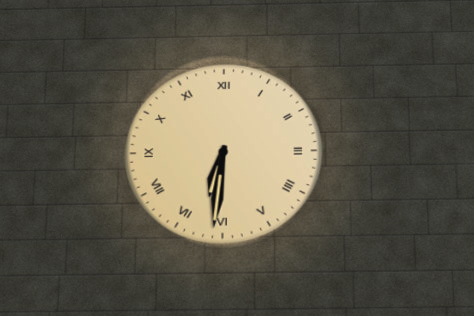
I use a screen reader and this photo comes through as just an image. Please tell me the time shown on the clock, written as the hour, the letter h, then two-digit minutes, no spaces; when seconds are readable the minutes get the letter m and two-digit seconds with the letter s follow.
6h31
